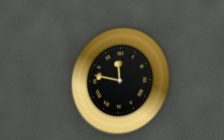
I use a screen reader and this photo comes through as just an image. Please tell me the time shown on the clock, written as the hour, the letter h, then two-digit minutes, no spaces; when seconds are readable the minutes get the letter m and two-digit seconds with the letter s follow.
11h47
